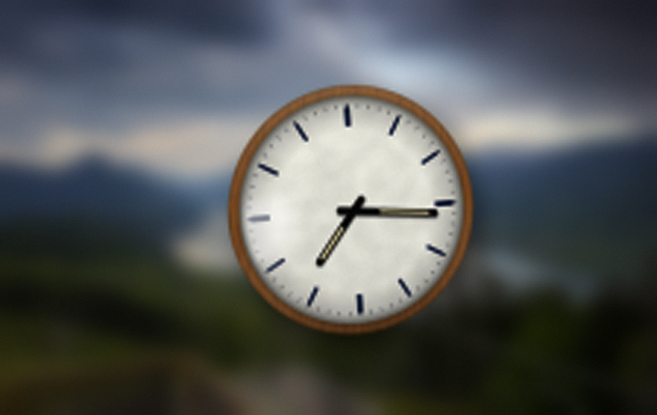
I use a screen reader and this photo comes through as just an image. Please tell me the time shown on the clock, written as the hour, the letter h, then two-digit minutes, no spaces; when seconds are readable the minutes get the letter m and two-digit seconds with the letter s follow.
7h16
